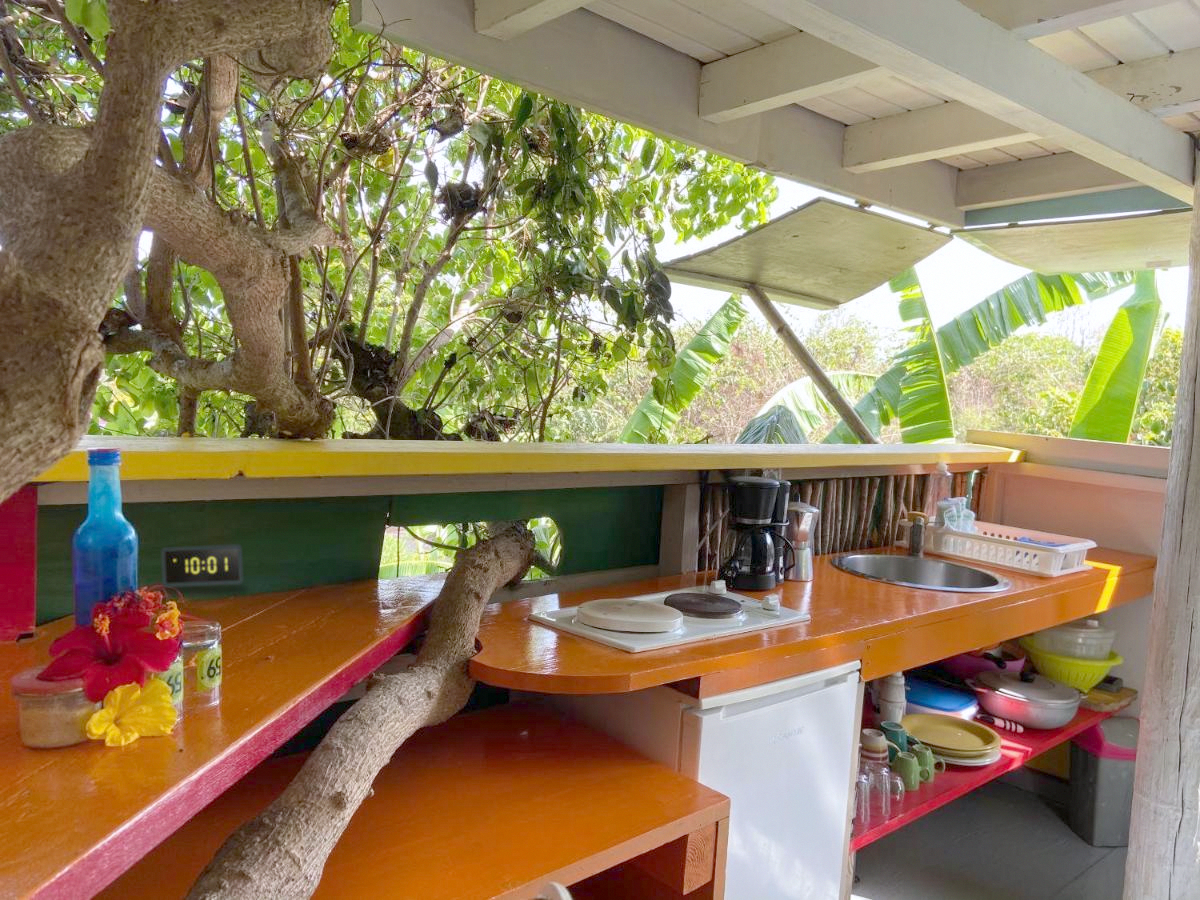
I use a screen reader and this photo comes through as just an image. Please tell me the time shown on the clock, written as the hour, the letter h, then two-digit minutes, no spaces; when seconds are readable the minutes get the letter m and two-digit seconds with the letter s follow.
10h01
